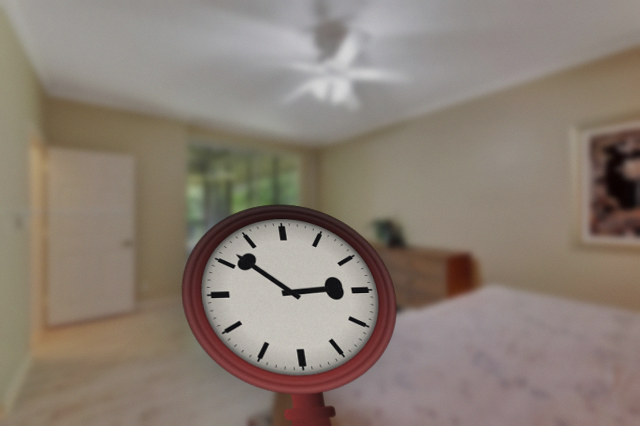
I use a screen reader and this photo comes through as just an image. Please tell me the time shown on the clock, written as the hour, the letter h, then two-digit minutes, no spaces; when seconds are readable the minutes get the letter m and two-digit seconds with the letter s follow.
2h52
